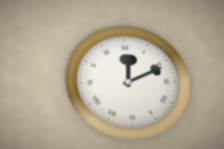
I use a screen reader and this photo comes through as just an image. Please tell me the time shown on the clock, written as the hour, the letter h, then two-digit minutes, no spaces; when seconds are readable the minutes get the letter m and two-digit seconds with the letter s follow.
12h11
